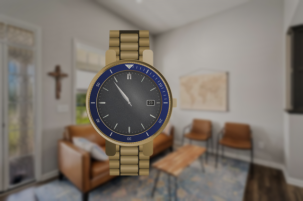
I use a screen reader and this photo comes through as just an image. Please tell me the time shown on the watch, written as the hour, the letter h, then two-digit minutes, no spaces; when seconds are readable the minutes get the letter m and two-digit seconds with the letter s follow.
10h54
